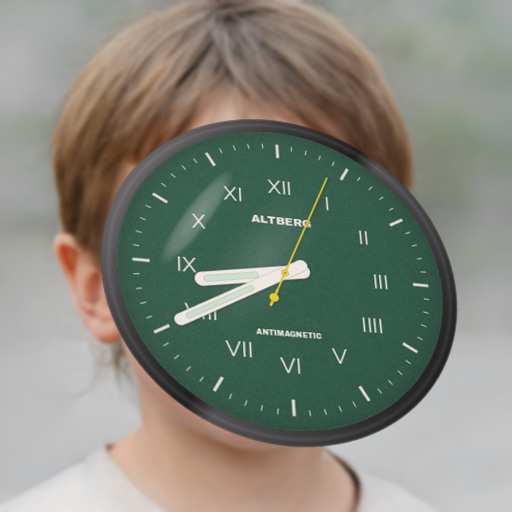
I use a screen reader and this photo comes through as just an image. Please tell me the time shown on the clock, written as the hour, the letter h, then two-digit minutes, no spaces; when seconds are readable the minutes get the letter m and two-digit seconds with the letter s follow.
8h40m04s
